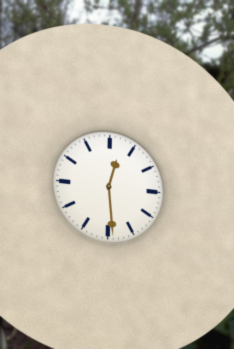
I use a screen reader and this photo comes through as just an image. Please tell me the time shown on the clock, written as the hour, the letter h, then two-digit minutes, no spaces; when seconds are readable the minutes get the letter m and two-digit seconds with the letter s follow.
12h29
